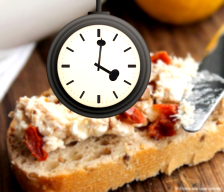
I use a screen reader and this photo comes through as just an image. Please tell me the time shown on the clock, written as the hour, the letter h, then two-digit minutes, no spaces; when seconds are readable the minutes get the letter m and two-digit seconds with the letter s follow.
4h01
